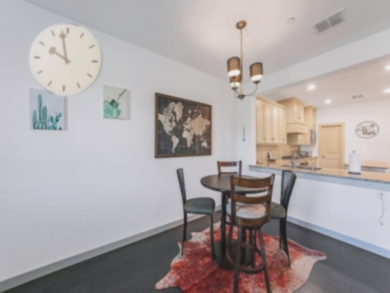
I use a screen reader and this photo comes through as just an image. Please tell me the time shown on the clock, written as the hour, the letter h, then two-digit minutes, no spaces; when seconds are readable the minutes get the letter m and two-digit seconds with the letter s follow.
9h58
